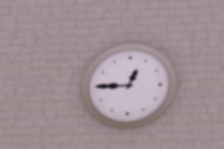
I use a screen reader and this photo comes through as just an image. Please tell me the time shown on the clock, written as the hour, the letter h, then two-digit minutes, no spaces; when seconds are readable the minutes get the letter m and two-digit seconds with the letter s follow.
12h45
